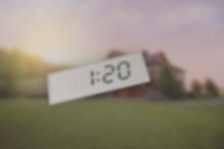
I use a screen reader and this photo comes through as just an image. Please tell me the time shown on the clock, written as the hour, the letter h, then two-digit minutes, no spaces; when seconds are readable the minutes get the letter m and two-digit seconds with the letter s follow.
1h20
